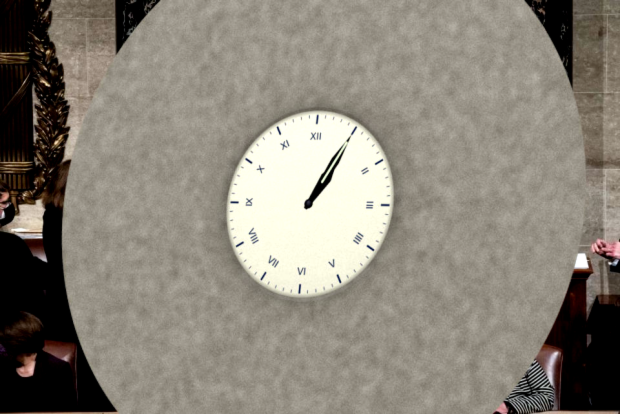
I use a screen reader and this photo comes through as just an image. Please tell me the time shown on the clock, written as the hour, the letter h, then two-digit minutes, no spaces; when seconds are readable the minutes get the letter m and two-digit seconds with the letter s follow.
1h05
